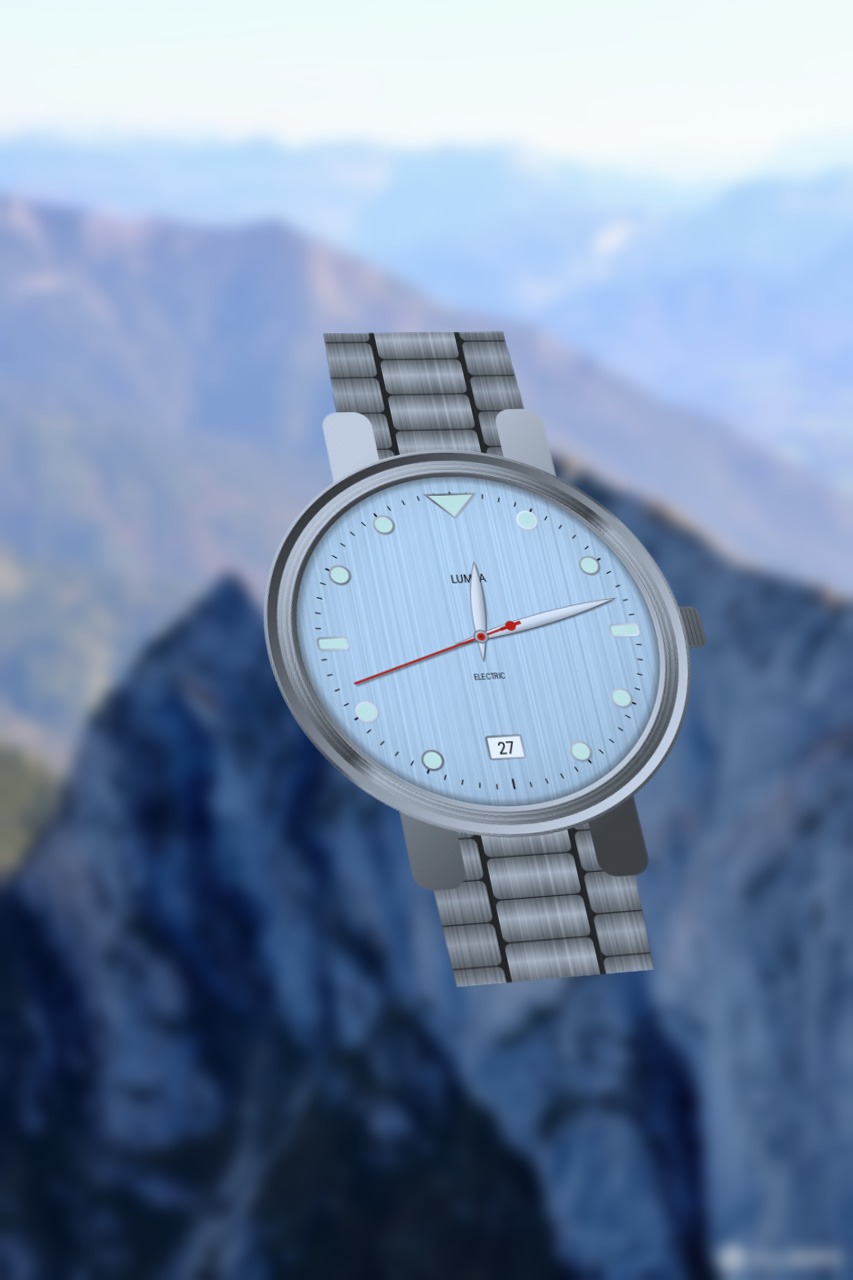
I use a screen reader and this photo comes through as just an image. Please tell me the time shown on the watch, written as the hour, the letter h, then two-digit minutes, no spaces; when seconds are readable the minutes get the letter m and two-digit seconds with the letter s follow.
12h12m42s
